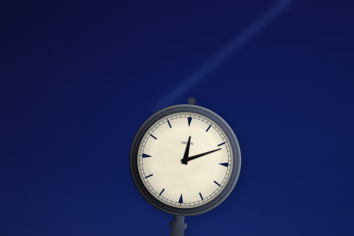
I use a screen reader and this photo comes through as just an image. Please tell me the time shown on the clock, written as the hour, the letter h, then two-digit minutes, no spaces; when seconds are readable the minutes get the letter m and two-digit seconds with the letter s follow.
12h11
